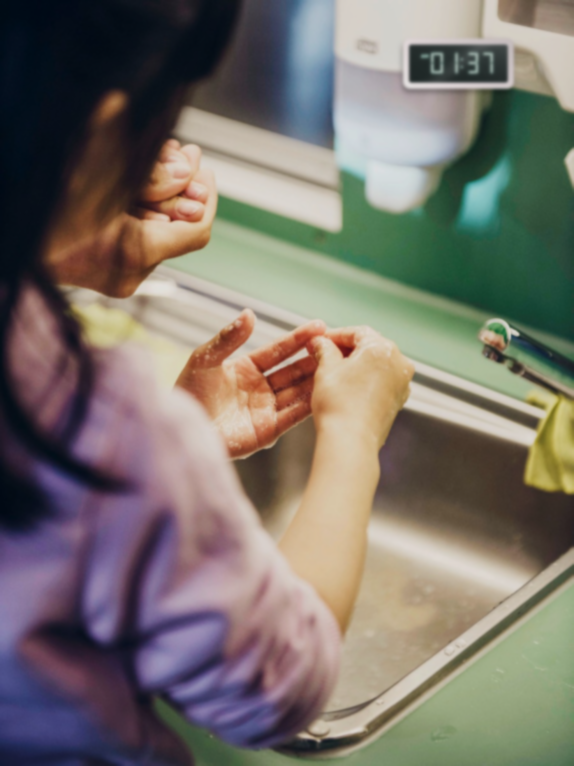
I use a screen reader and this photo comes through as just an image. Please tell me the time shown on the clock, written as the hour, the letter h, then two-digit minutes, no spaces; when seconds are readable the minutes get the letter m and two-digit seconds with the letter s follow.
1h37
